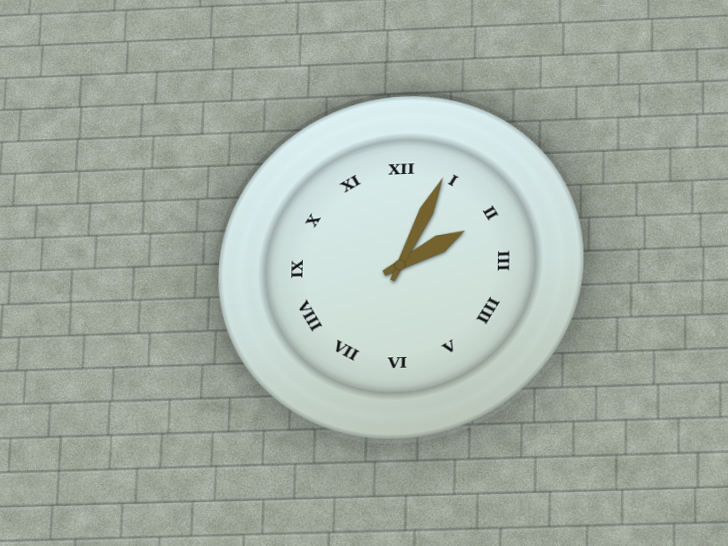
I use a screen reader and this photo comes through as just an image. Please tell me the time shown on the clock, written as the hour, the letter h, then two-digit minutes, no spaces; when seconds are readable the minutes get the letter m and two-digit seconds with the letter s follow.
2h04
